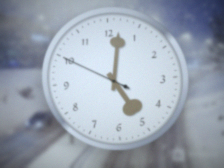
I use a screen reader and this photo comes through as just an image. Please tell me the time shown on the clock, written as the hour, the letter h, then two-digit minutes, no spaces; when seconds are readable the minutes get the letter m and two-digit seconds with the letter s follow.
5h01m50s
